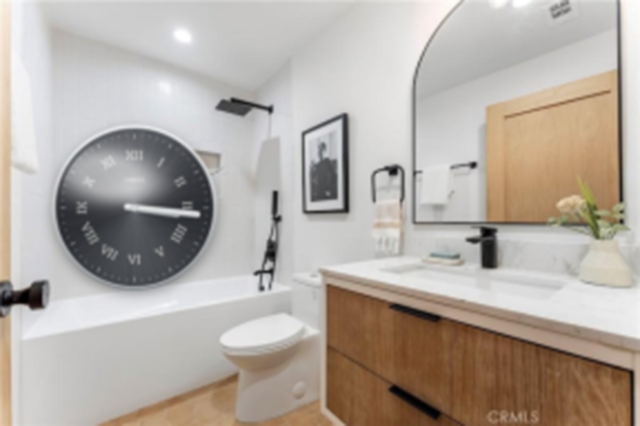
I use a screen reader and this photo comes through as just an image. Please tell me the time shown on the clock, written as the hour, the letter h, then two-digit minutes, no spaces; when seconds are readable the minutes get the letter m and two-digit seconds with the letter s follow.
3h16
